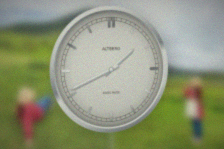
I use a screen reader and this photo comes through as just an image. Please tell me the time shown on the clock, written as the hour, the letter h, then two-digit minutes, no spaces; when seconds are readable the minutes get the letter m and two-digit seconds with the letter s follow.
1h41
